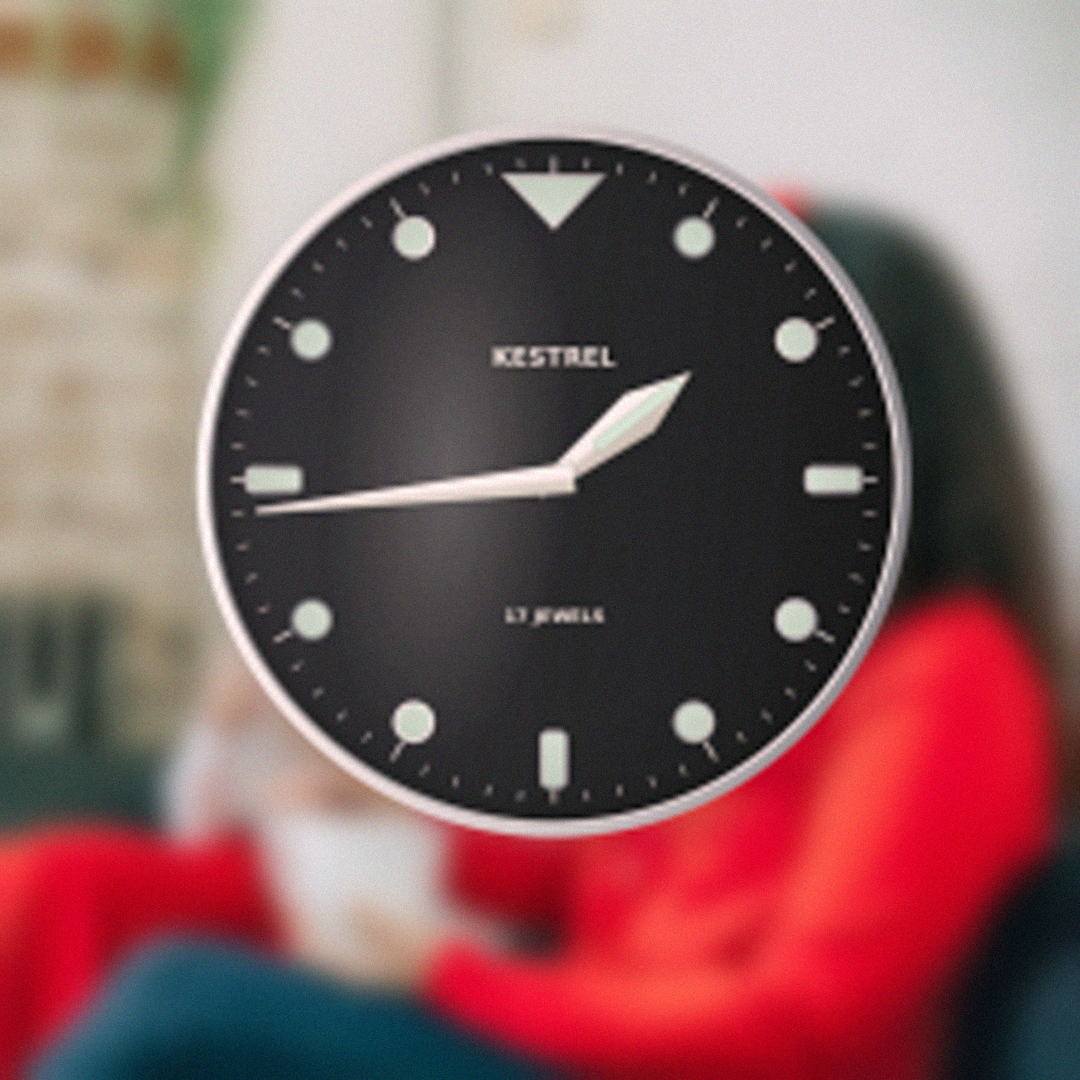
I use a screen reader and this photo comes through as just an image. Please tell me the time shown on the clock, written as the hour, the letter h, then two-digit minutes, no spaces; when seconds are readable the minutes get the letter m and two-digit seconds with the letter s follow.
1h44
